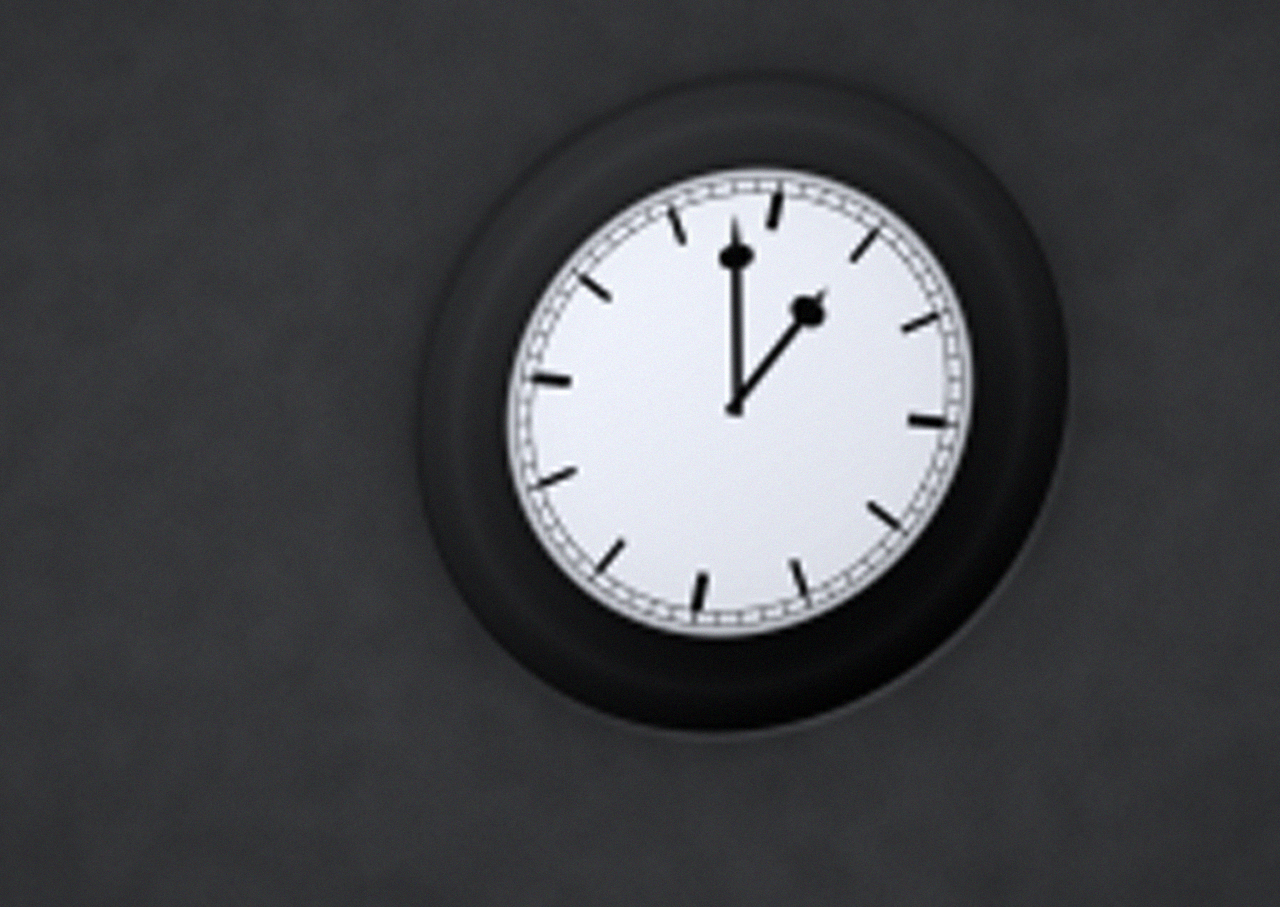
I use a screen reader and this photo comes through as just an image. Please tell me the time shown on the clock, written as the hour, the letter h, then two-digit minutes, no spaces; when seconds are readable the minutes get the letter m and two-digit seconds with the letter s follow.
12h58
